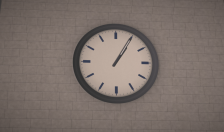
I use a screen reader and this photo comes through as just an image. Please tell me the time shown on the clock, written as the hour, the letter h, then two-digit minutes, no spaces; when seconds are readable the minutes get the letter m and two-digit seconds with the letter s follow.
1h05
